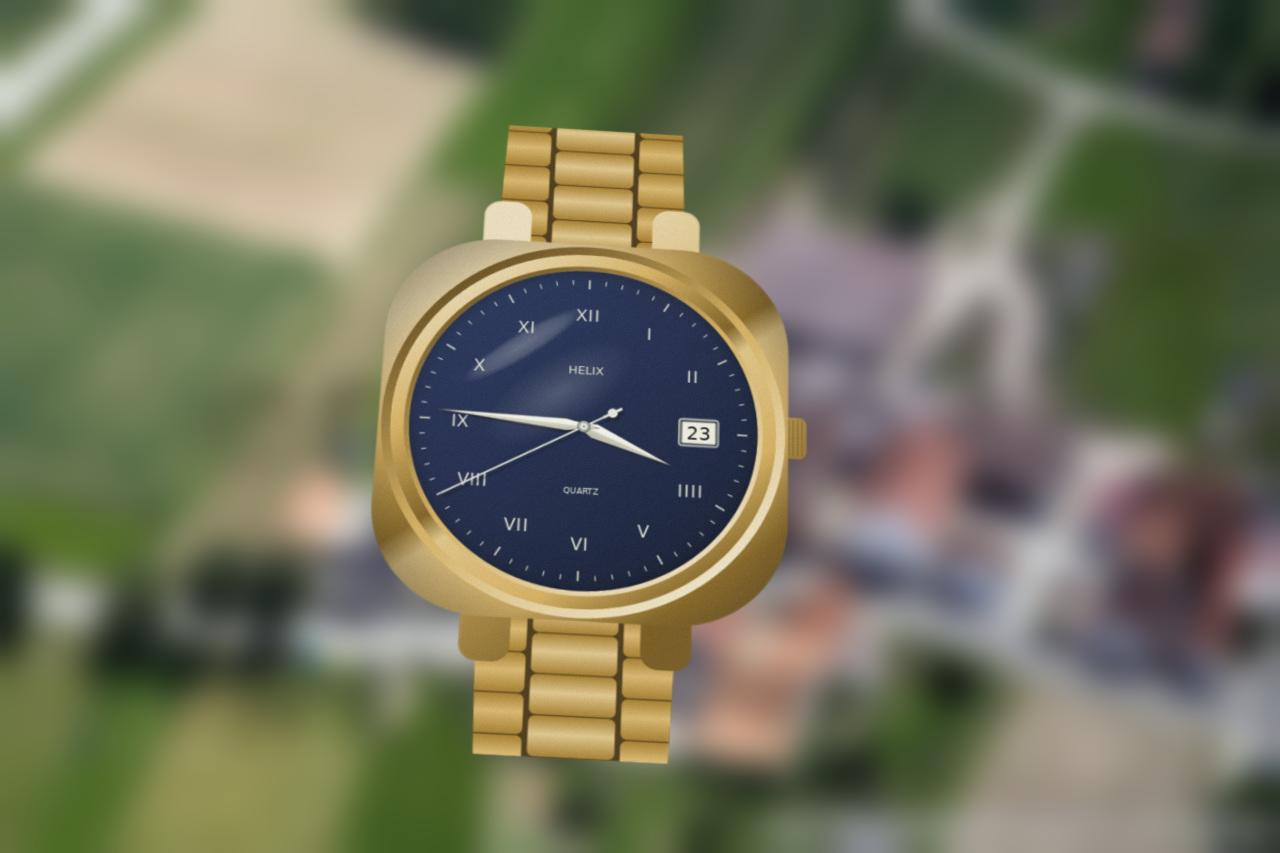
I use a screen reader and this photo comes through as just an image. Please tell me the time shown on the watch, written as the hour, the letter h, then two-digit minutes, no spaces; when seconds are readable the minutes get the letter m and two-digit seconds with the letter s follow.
3h45m40s
